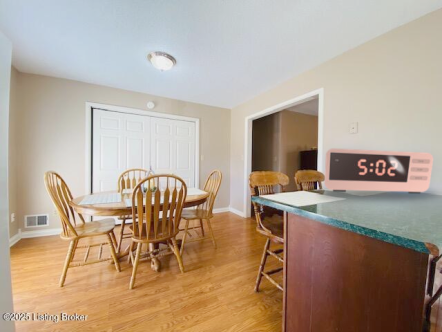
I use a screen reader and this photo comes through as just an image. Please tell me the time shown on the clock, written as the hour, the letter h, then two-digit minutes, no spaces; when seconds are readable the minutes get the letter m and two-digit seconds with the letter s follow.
5h02
